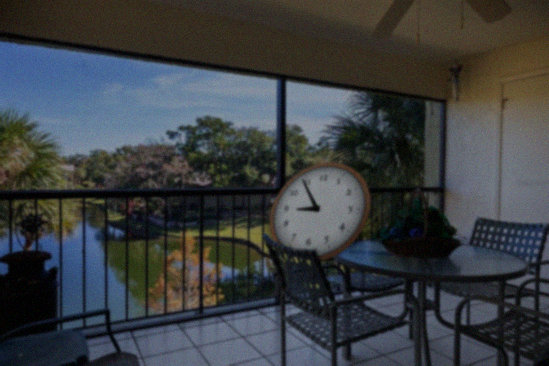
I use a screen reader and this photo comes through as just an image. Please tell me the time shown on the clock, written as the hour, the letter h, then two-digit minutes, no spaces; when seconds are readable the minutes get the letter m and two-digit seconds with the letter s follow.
8h54
